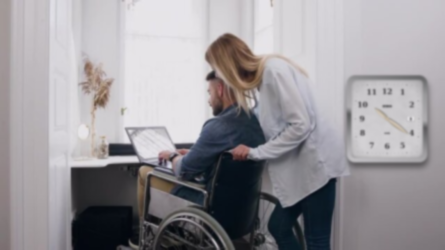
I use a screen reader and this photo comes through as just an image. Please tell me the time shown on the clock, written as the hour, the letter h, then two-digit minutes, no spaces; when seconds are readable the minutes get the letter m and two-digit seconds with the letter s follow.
10h21
